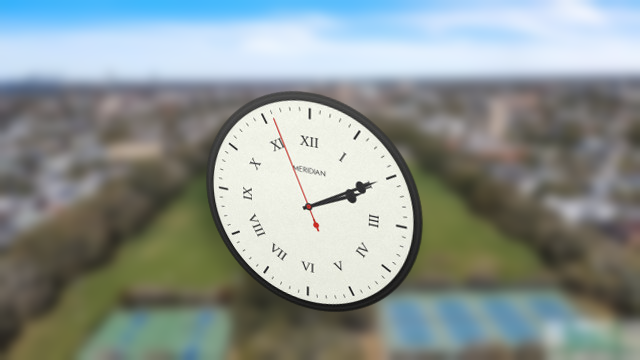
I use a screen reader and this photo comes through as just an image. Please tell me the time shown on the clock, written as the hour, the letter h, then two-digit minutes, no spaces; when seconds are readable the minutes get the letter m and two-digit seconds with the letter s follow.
2h09m56s
